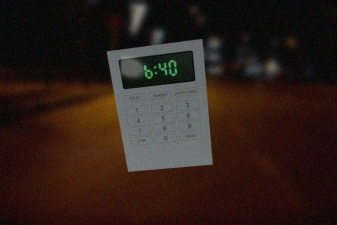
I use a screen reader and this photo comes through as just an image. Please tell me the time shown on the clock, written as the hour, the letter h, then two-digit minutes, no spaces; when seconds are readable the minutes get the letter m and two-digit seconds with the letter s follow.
6h40
